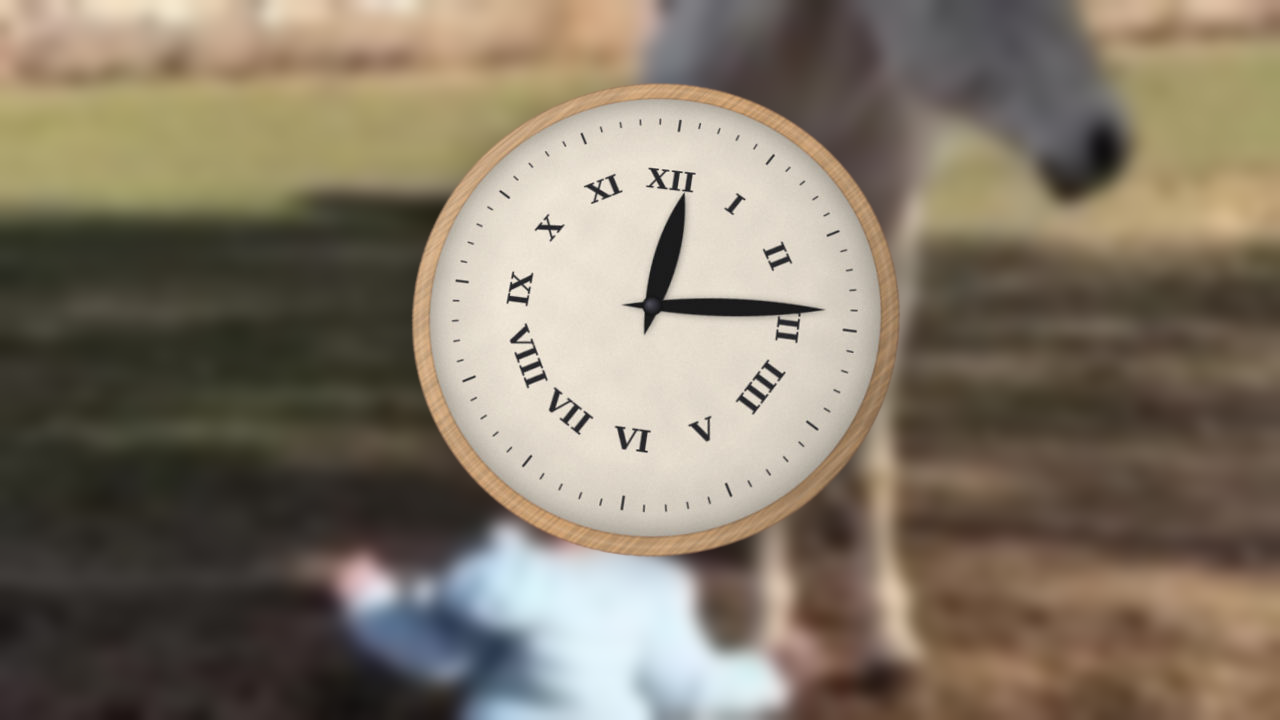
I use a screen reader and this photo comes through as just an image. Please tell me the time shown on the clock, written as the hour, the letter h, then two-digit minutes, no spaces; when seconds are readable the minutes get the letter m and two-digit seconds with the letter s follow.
12h14
